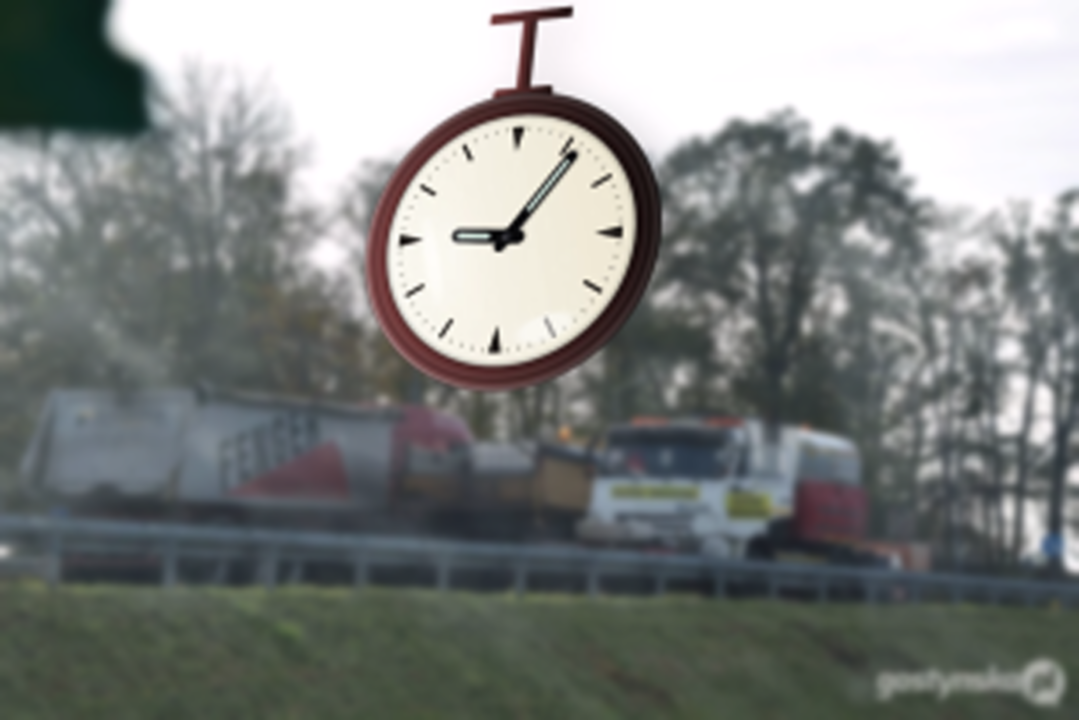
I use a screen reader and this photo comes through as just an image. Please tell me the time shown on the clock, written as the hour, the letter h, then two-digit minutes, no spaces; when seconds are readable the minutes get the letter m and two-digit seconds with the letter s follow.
9h06
